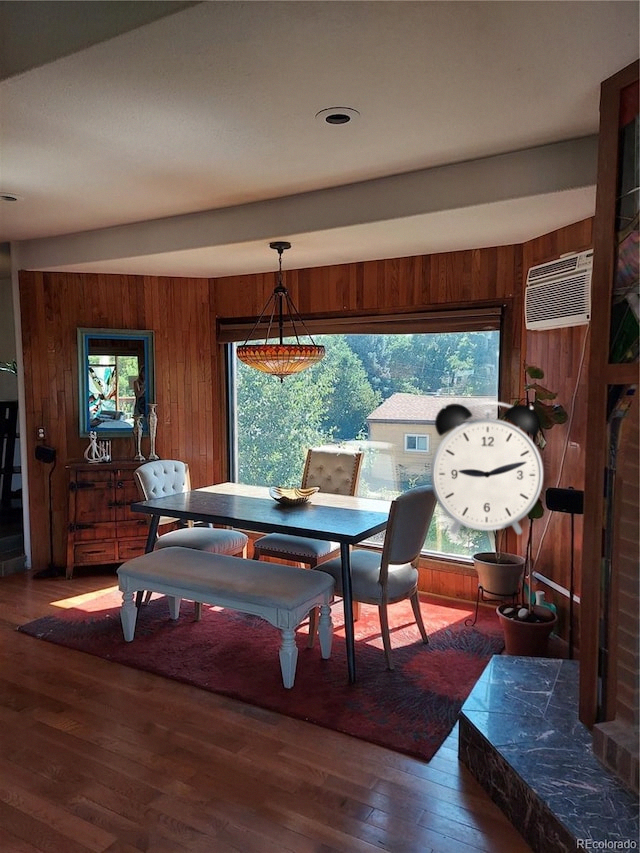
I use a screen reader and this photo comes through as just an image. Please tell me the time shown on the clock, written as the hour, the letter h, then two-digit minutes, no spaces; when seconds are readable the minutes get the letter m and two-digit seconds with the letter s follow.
9h12
